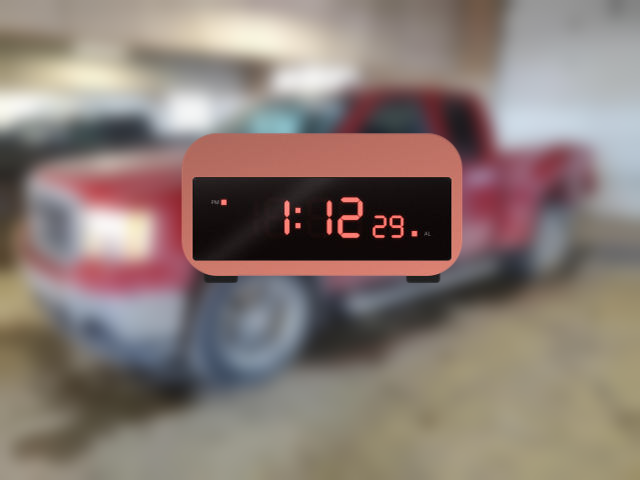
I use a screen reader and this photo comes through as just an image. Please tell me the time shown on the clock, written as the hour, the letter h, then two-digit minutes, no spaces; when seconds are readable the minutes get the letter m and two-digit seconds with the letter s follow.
1h12m29s
